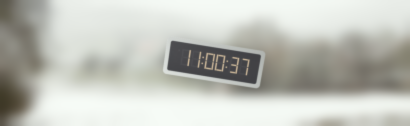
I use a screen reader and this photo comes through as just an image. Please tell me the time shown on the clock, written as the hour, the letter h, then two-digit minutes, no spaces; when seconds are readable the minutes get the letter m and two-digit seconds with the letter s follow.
11h00m37s
